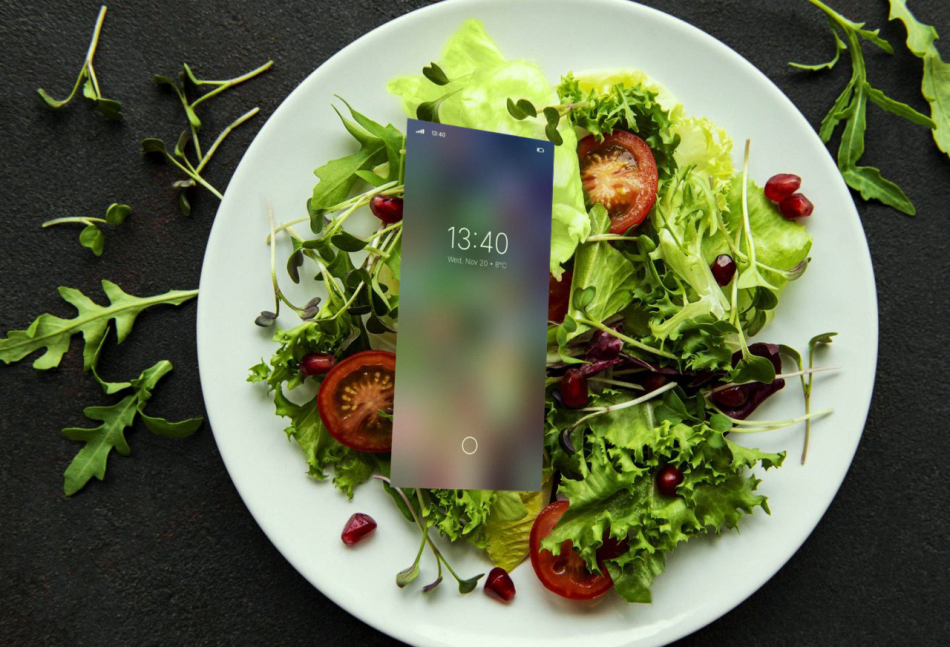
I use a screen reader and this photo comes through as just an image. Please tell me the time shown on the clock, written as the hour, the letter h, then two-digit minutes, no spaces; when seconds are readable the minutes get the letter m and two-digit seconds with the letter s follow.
13h40
